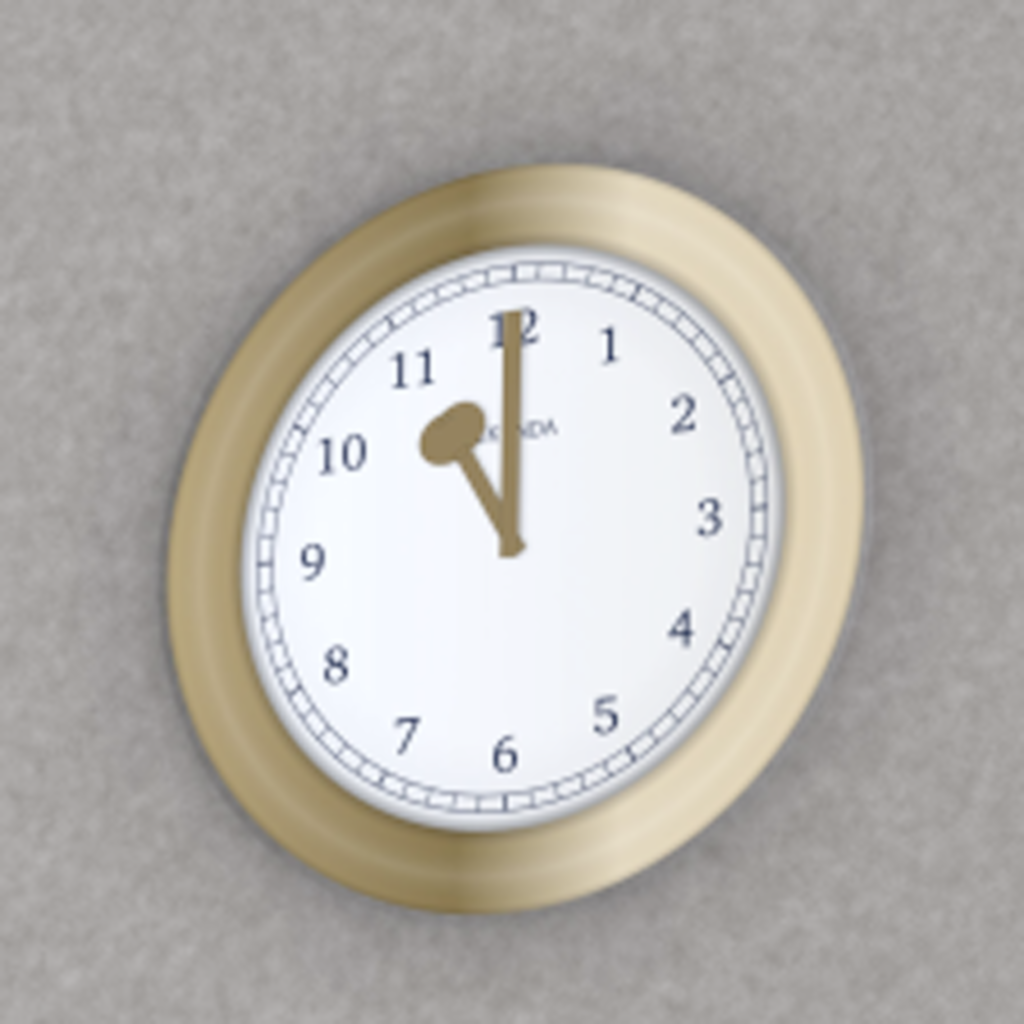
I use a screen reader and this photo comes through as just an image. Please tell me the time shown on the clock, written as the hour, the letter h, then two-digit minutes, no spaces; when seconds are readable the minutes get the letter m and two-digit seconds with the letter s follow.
11h00
